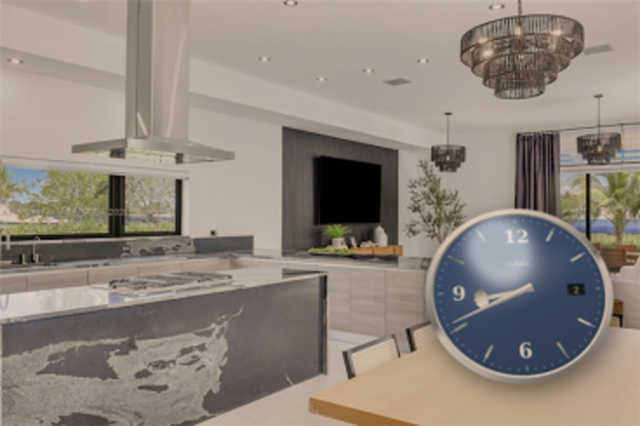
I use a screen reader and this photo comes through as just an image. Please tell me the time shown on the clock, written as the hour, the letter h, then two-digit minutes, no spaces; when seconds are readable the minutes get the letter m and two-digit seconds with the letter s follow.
8h41
